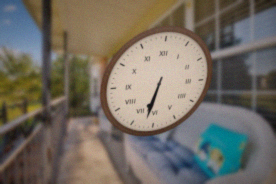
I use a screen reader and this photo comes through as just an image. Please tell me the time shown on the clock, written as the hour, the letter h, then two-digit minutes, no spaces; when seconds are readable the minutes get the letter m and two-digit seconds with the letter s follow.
6h32
